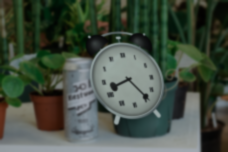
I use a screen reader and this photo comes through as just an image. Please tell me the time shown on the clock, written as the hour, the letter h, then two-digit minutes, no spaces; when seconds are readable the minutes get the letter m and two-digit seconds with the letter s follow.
8h24
